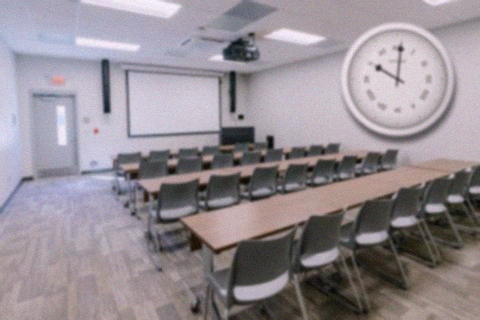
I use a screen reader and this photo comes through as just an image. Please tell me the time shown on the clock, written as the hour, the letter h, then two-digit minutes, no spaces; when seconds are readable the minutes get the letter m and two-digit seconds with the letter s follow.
10h01
